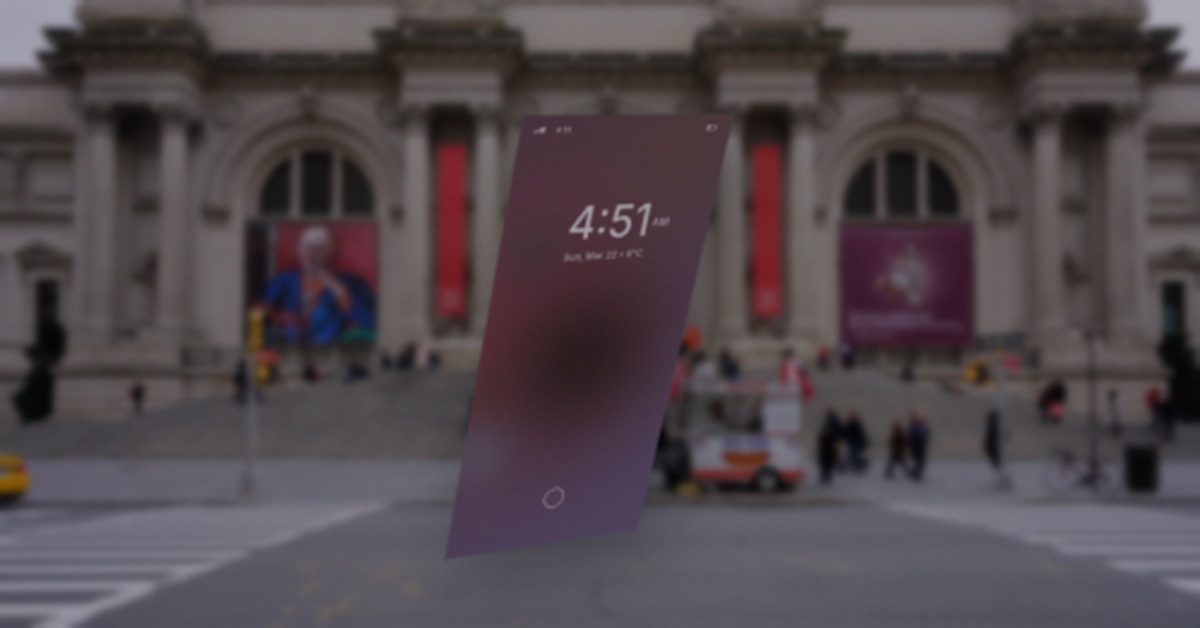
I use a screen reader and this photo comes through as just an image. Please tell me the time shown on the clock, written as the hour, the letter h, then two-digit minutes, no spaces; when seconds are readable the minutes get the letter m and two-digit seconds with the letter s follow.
4h51
